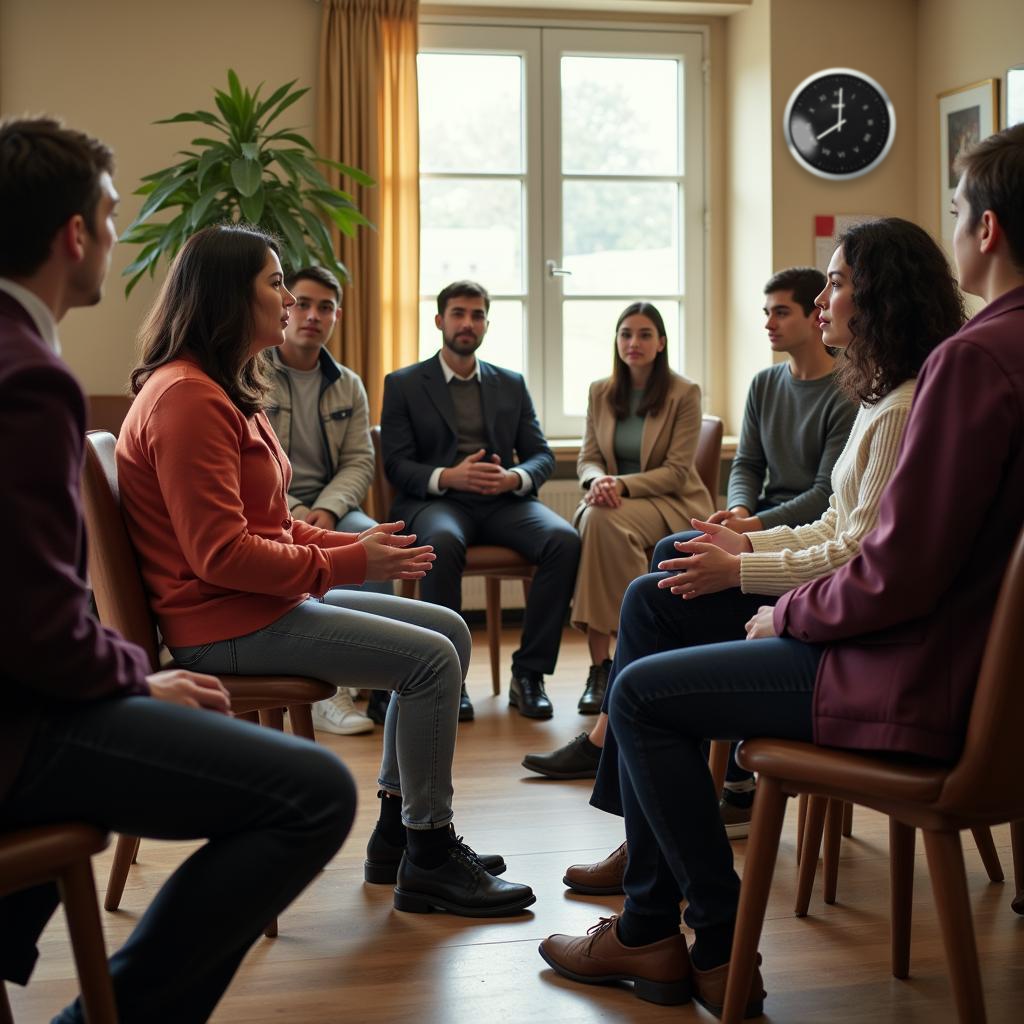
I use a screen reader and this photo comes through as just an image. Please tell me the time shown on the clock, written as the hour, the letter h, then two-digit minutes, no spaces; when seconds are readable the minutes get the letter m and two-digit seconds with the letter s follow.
8h01
